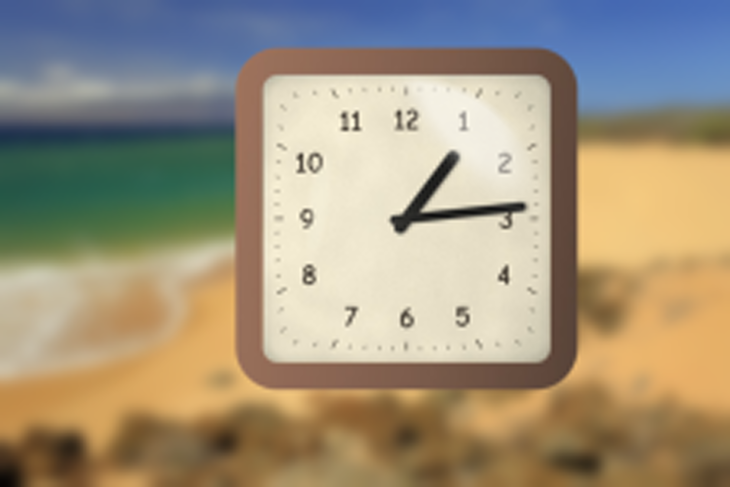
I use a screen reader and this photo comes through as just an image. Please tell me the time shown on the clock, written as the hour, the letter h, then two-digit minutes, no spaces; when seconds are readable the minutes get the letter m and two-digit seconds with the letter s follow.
1h14
